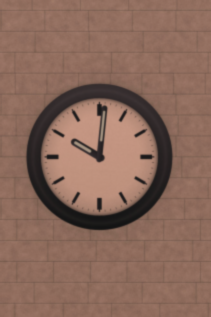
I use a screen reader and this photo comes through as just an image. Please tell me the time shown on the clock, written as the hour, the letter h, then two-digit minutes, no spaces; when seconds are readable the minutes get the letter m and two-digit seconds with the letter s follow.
10h01
